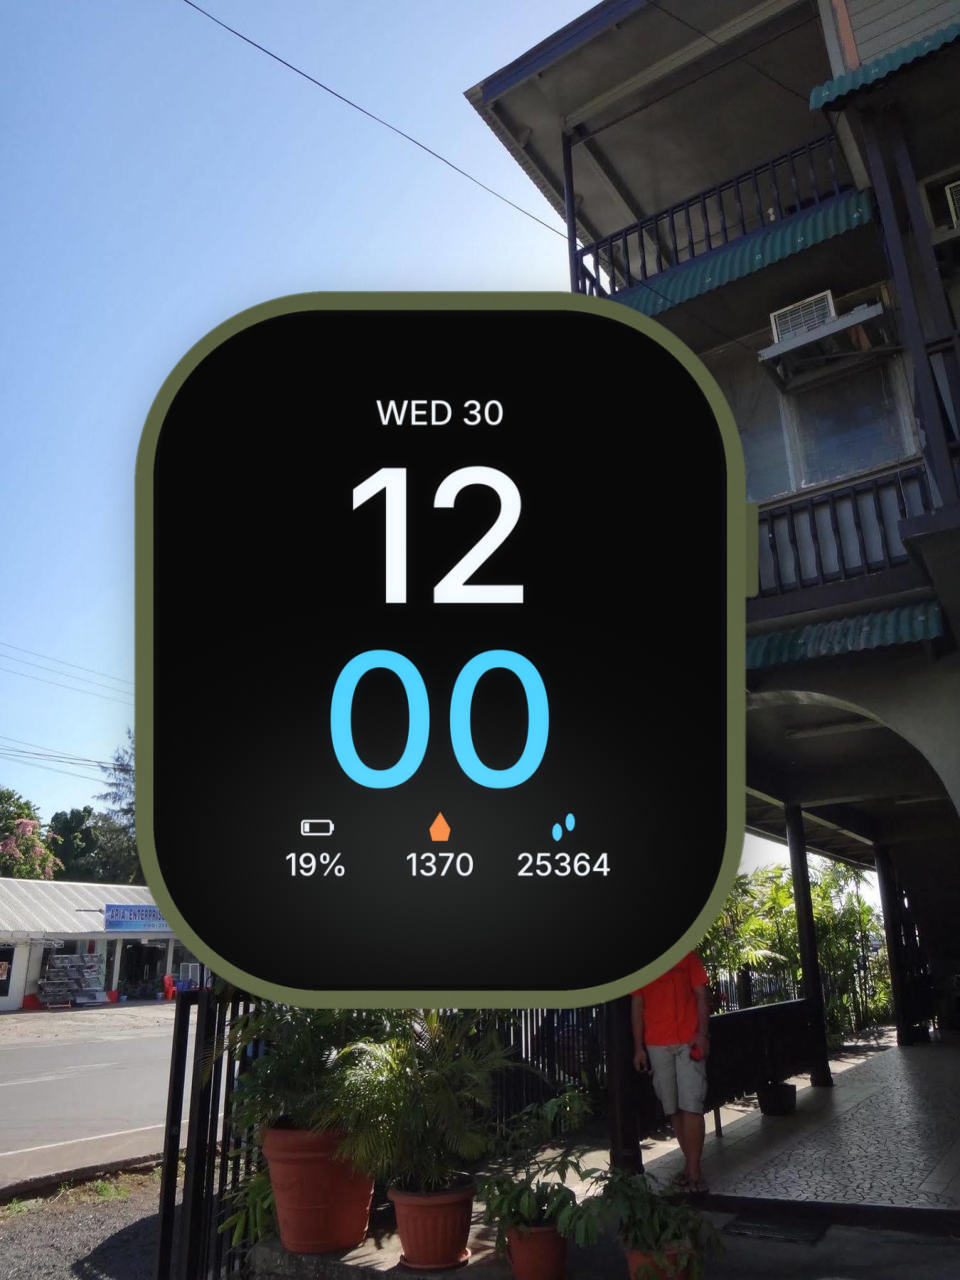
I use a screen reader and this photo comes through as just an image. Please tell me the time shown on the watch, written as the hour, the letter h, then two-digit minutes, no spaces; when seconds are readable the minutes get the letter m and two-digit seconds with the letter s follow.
12h00
